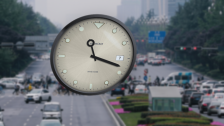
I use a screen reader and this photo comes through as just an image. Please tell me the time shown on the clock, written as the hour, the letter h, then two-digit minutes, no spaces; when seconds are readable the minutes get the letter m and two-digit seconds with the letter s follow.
11h18
